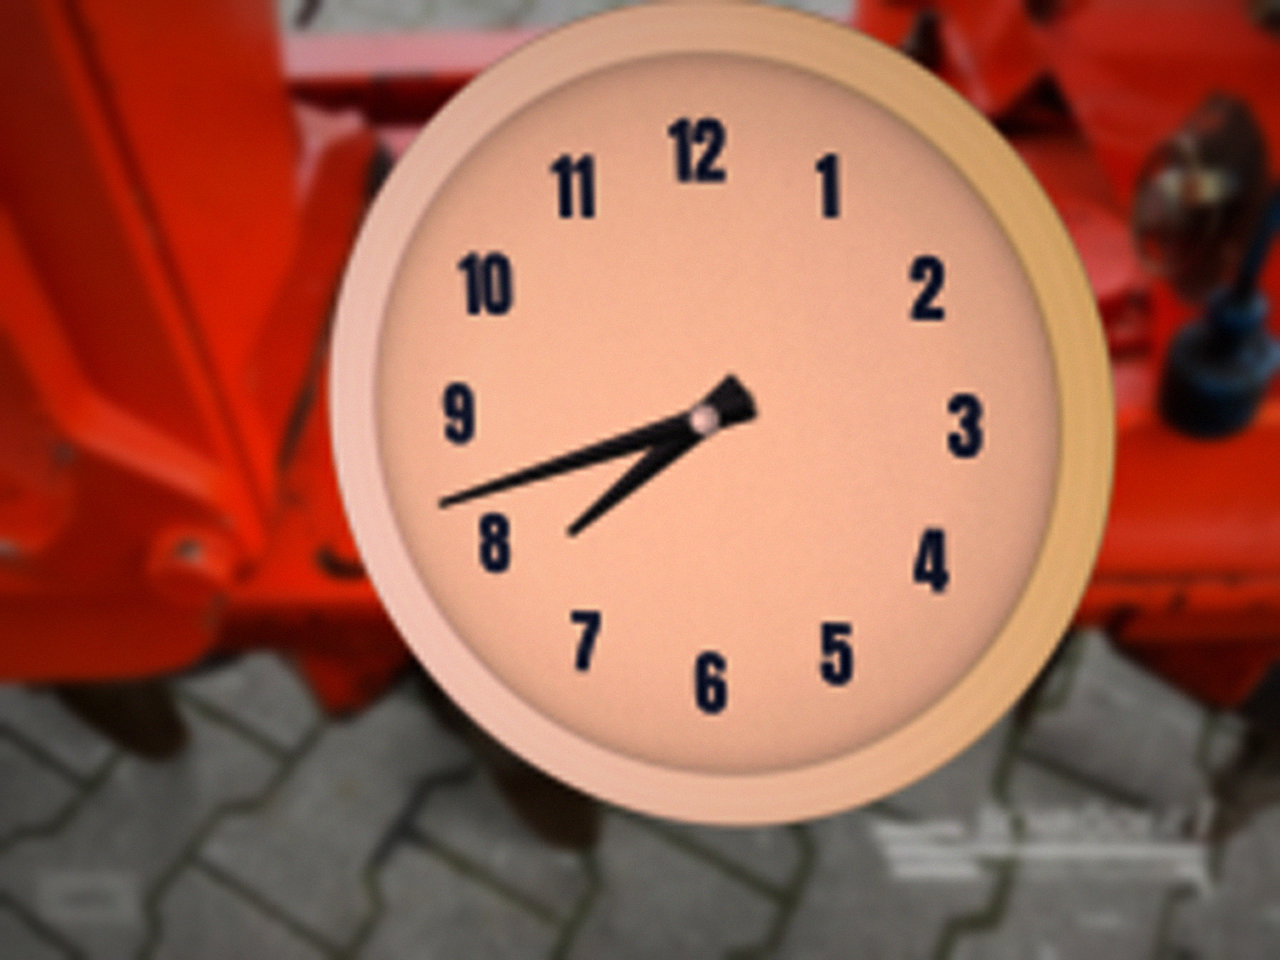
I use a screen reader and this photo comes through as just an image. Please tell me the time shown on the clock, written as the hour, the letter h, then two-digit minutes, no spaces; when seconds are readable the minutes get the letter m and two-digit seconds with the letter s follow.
7h42
